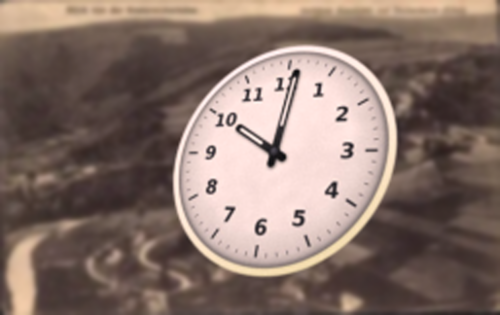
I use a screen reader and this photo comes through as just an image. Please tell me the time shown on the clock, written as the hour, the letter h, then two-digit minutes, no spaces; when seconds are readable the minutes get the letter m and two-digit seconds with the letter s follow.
10h01
